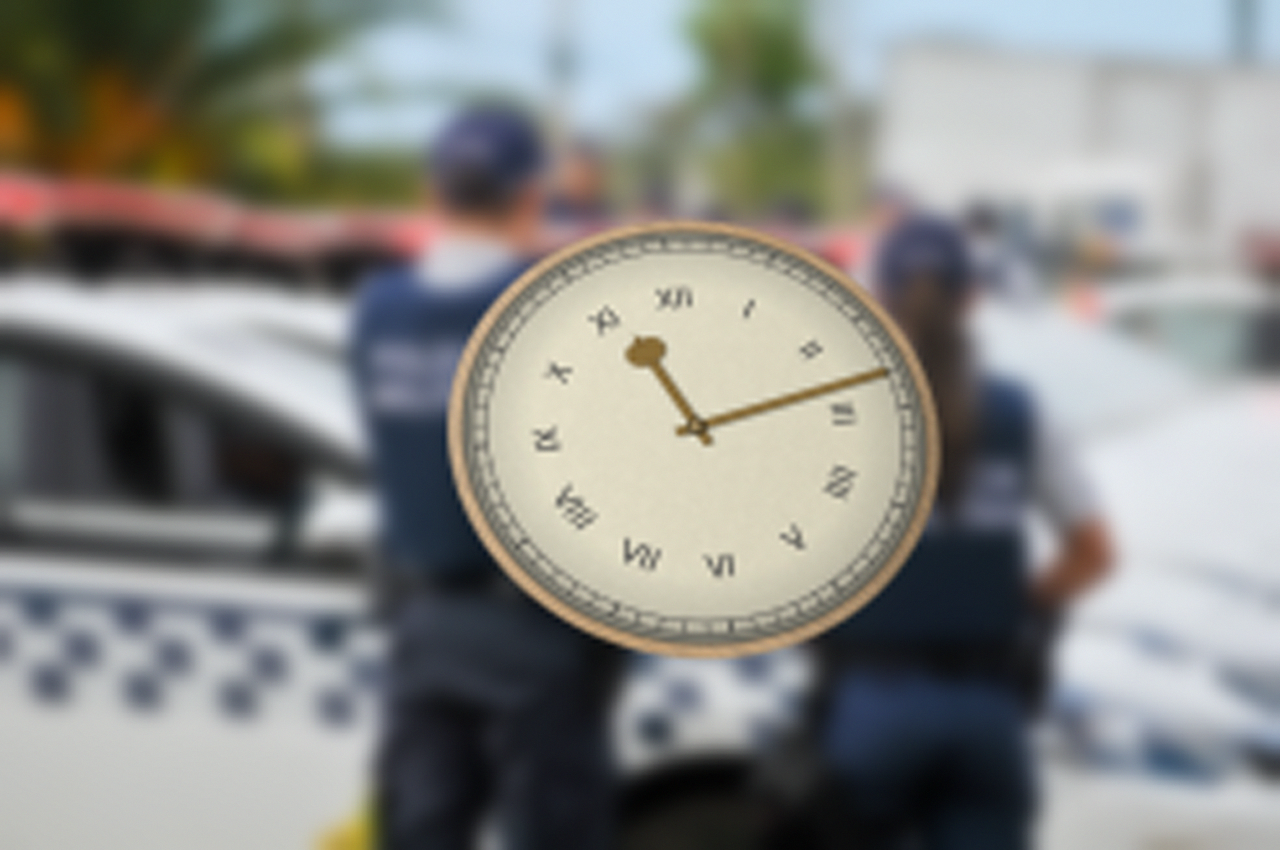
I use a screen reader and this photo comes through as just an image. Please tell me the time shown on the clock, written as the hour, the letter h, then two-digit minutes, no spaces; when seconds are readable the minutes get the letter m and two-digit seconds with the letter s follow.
11h13
